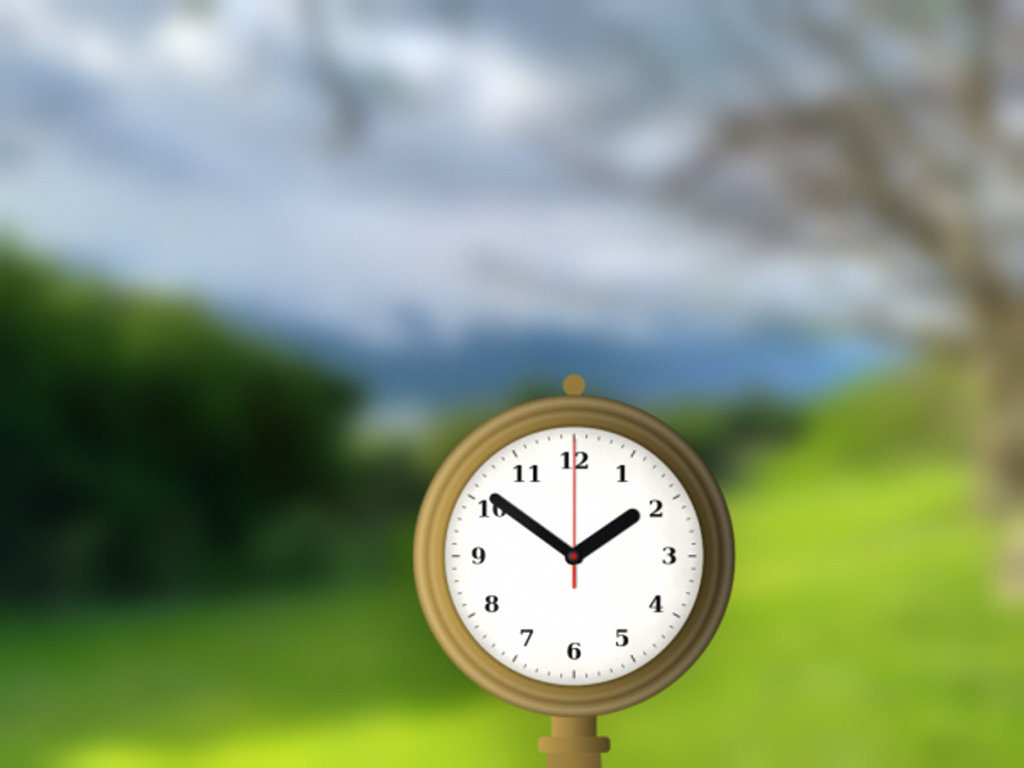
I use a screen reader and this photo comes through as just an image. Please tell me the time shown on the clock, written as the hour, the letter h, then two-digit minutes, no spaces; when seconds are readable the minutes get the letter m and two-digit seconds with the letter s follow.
1h51m00s
